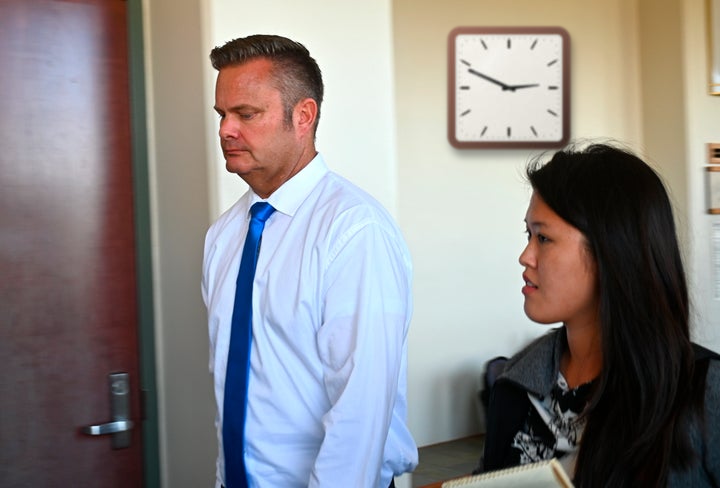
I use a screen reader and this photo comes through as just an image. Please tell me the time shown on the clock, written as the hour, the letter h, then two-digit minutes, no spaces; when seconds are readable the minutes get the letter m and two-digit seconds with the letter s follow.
2h49
